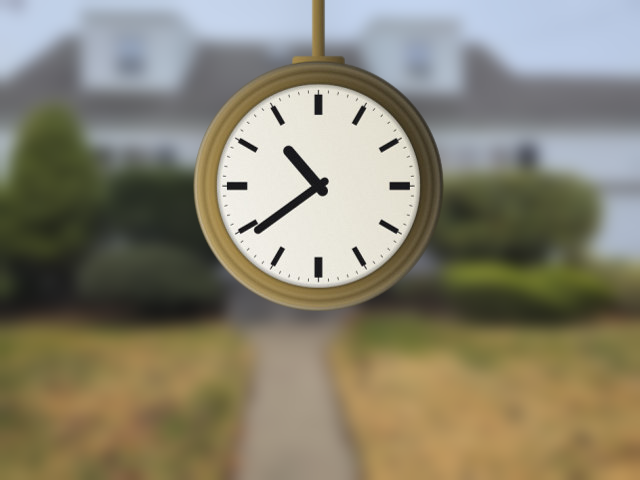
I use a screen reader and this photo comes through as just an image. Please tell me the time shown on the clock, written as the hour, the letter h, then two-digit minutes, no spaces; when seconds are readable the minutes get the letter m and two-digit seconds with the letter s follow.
10h39
